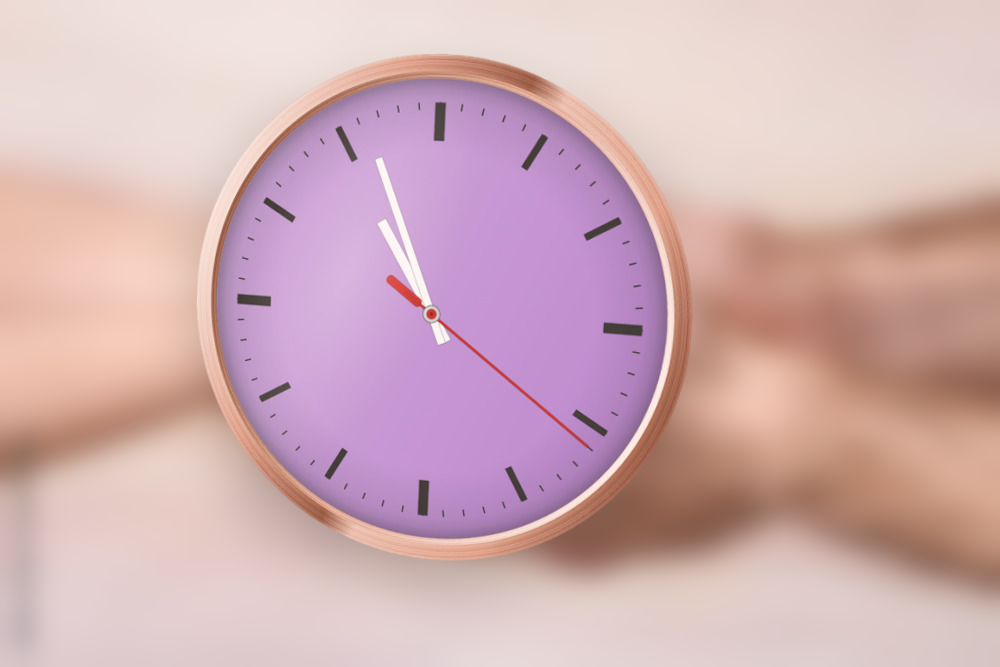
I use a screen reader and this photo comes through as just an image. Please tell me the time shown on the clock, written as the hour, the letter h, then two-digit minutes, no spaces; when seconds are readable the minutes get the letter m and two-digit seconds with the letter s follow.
10h56m21s
